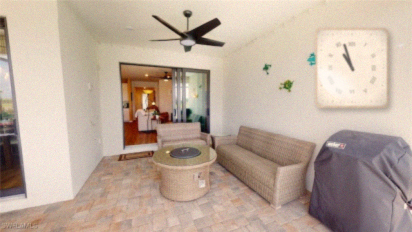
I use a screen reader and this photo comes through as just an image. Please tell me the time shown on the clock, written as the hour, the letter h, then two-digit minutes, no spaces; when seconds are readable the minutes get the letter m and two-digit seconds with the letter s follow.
10h57
